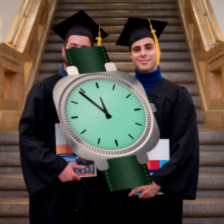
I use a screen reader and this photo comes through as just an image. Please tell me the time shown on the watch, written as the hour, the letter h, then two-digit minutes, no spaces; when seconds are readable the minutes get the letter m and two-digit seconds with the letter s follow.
11h54
